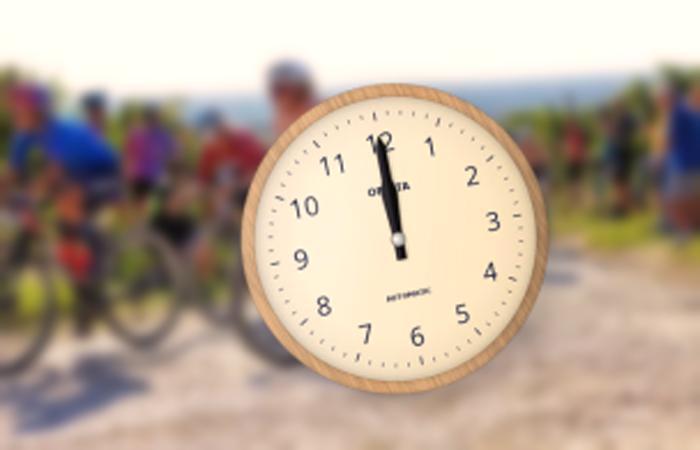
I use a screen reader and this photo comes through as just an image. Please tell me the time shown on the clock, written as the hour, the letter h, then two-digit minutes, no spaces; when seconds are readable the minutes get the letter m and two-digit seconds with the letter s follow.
12h00
